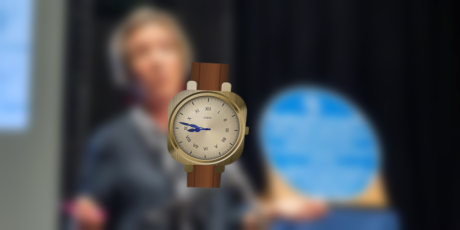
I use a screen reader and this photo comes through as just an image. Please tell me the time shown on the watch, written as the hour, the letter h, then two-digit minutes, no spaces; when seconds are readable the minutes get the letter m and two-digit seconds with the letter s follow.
8h47
